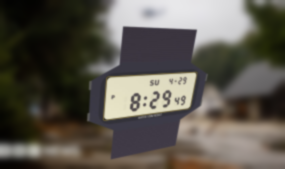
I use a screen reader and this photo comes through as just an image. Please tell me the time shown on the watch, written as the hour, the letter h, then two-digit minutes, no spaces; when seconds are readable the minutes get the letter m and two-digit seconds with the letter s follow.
8h29m49s
